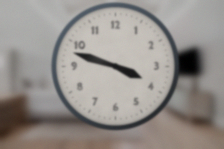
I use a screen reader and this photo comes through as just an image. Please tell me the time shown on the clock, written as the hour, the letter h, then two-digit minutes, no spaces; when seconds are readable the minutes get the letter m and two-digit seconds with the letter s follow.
3h48
